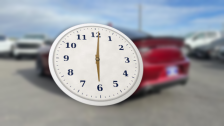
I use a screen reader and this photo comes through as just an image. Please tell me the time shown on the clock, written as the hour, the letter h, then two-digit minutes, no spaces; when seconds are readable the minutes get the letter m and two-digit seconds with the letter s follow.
6h01
